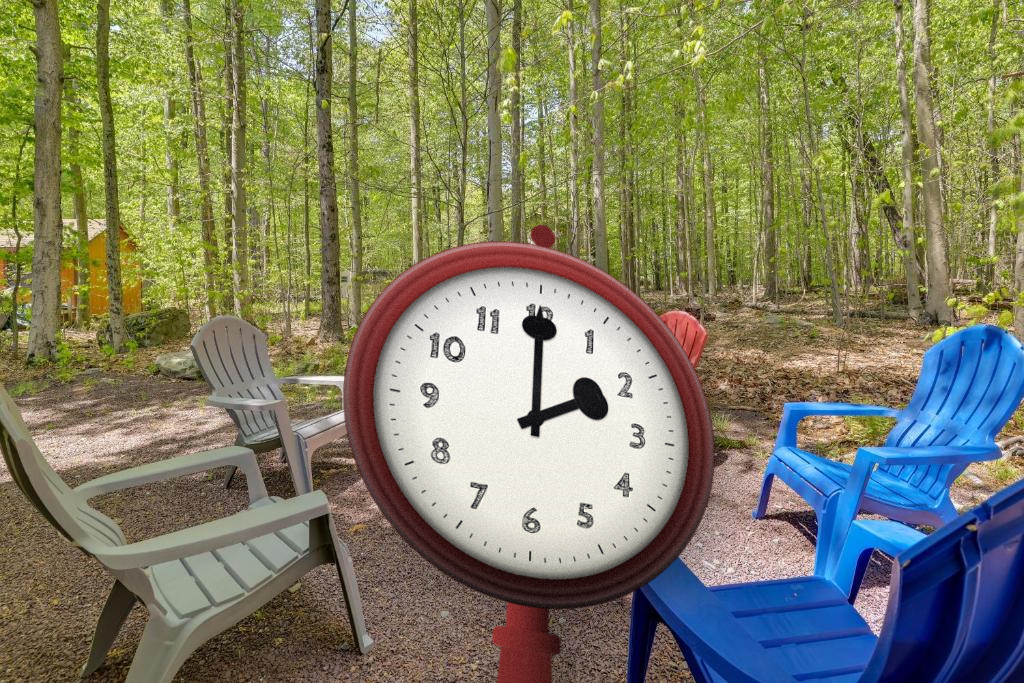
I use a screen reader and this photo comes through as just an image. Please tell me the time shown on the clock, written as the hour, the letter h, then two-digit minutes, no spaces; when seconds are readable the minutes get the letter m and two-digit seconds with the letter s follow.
2h00
